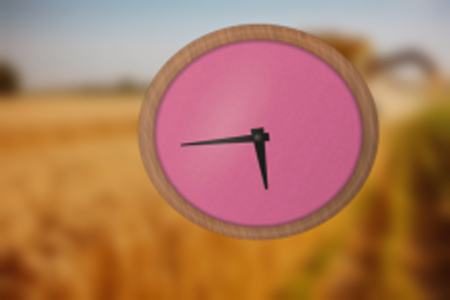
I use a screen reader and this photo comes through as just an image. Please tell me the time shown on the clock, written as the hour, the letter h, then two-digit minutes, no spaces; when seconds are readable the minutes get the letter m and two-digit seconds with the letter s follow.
5h44
